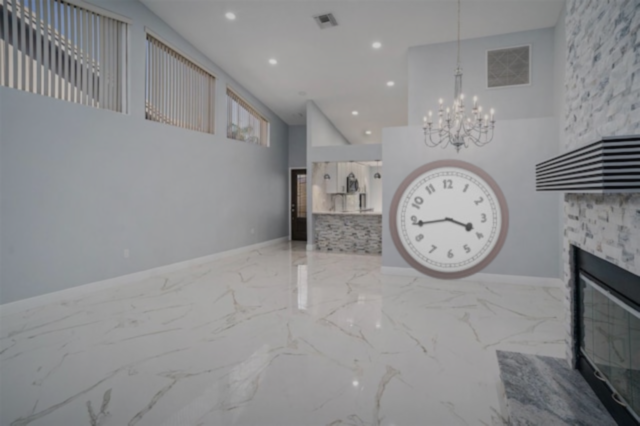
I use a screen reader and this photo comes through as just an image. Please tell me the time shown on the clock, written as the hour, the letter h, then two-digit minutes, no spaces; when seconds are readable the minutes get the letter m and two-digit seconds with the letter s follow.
3h44
